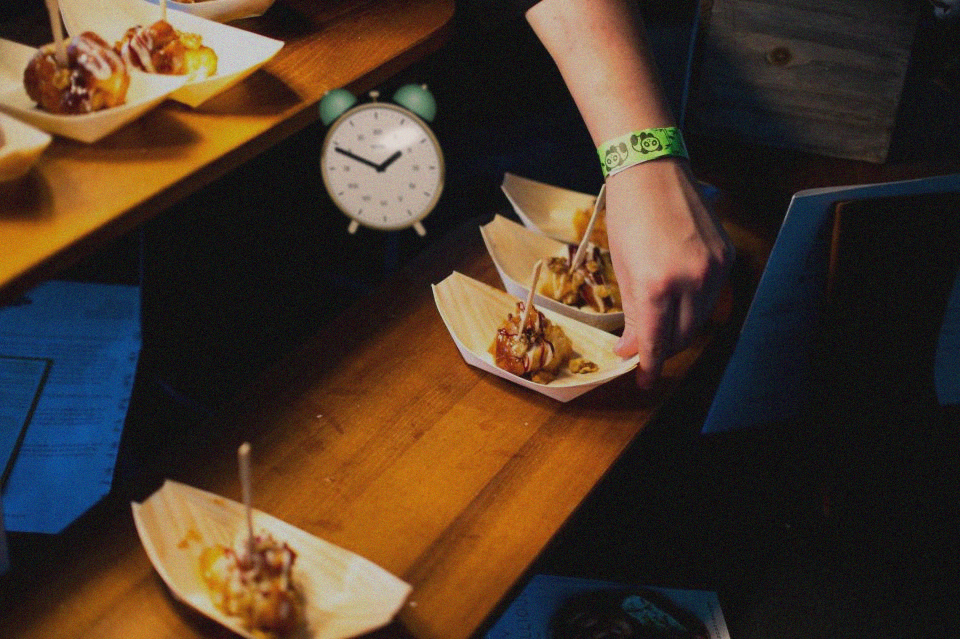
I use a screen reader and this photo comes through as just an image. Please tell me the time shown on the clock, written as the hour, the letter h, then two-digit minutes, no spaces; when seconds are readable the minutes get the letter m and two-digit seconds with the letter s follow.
1h49
